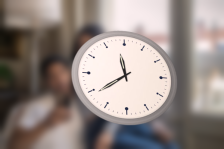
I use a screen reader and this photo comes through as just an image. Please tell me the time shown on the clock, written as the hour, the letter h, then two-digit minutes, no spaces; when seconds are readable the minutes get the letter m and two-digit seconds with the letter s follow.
11h39
